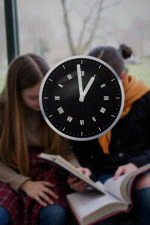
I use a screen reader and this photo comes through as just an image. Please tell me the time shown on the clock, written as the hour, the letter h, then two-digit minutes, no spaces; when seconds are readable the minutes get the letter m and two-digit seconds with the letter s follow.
12h59
